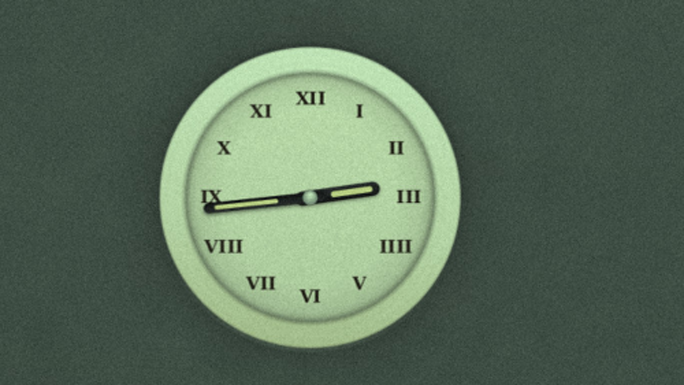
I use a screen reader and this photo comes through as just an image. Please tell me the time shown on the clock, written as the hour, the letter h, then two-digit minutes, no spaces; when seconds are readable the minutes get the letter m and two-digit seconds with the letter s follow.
2h44
